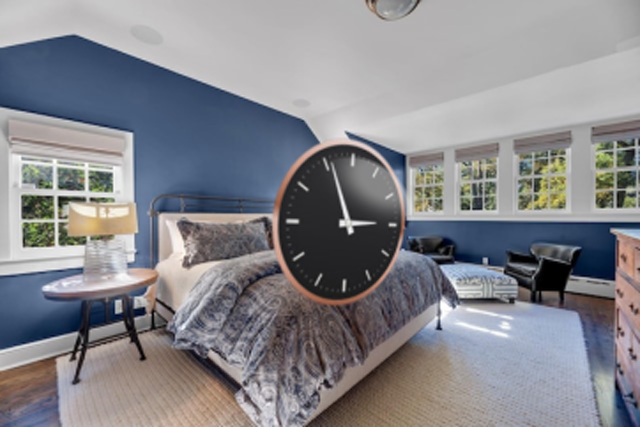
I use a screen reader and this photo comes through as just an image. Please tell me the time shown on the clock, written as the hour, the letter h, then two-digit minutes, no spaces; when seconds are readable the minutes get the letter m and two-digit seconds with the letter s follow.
2h56
